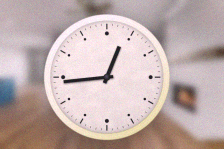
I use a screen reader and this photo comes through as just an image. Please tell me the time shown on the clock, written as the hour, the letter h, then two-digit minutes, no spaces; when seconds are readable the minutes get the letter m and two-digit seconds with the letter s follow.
12h44
